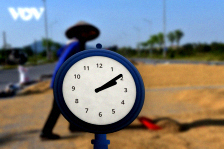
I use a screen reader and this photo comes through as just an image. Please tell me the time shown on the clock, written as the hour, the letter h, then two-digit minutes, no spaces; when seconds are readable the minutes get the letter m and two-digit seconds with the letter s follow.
2h09
